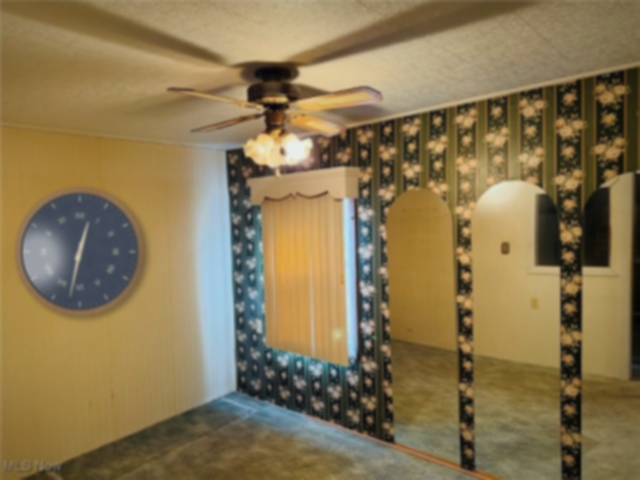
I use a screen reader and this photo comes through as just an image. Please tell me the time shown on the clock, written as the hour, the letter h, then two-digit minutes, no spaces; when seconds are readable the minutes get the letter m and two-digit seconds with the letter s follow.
12h32
